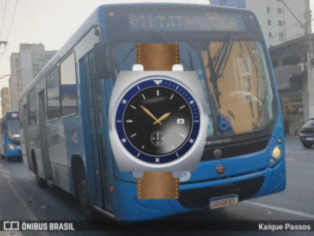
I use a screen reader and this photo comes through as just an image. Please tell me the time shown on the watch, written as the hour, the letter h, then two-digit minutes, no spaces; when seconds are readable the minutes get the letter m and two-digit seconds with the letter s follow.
1h52
